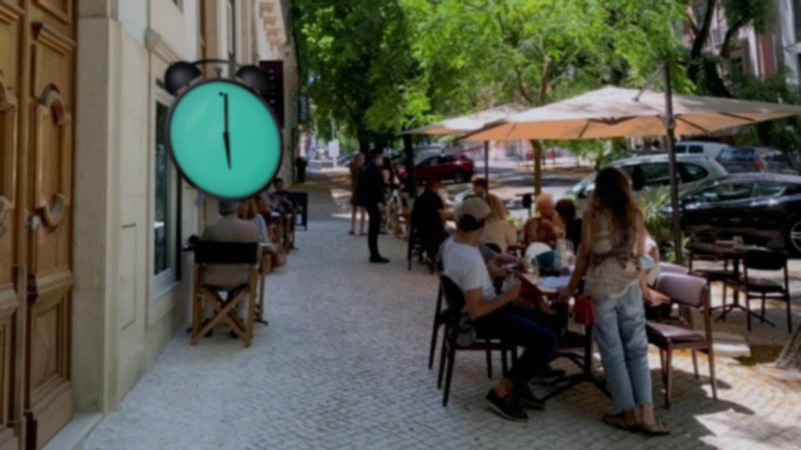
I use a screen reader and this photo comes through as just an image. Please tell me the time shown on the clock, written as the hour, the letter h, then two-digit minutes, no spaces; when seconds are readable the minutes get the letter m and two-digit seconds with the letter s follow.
6h01
